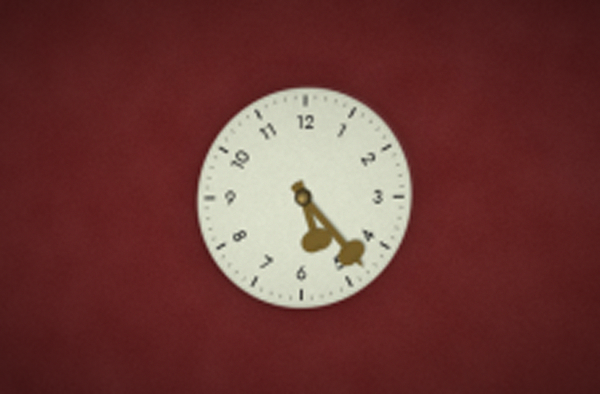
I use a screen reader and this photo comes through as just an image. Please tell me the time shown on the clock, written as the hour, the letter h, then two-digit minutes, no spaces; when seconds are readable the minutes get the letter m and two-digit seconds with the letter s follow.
5h23
